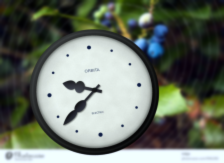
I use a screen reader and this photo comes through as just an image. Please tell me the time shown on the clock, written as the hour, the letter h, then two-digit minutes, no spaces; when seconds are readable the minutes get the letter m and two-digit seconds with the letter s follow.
9h38
